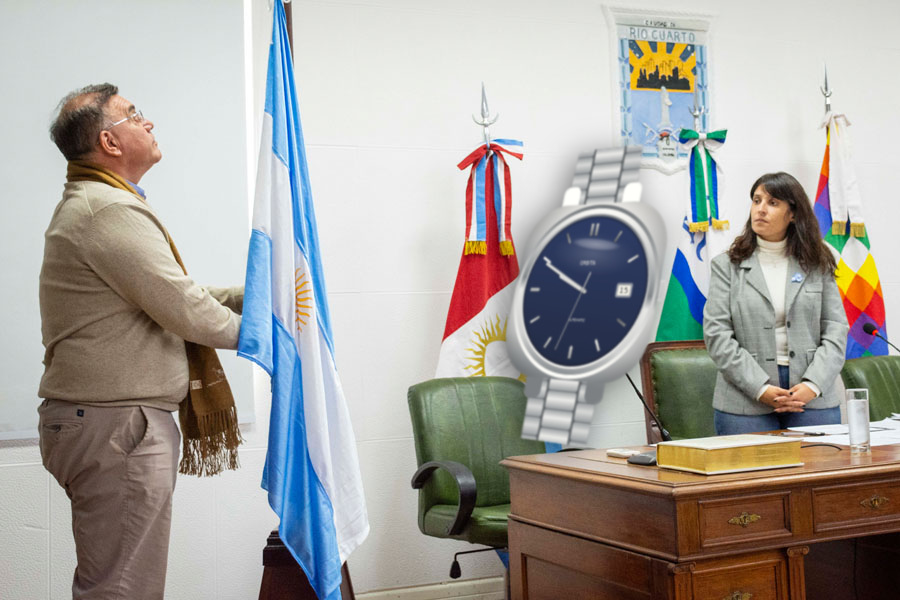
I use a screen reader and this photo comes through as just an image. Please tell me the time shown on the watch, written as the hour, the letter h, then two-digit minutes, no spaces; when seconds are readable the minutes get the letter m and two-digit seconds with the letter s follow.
9h49m33s
